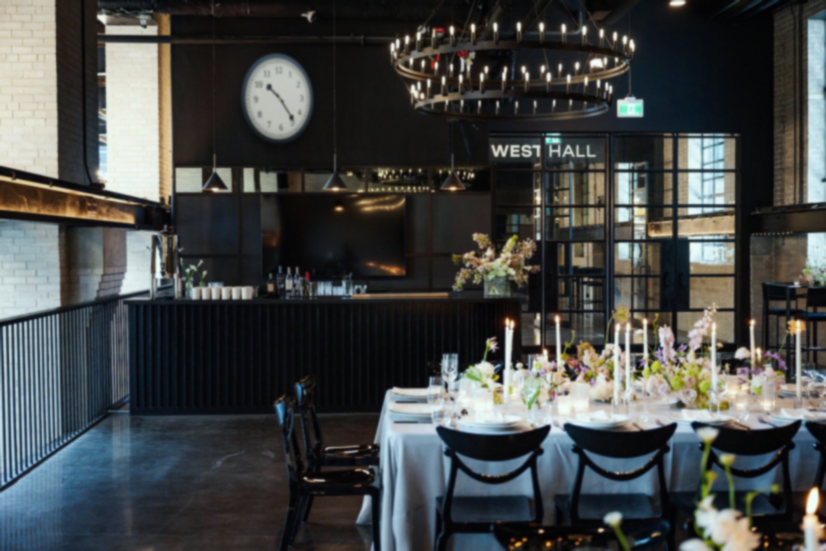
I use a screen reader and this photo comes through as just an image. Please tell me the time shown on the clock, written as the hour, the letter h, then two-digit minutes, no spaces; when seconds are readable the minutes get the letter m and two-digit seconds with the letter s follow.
10h24
